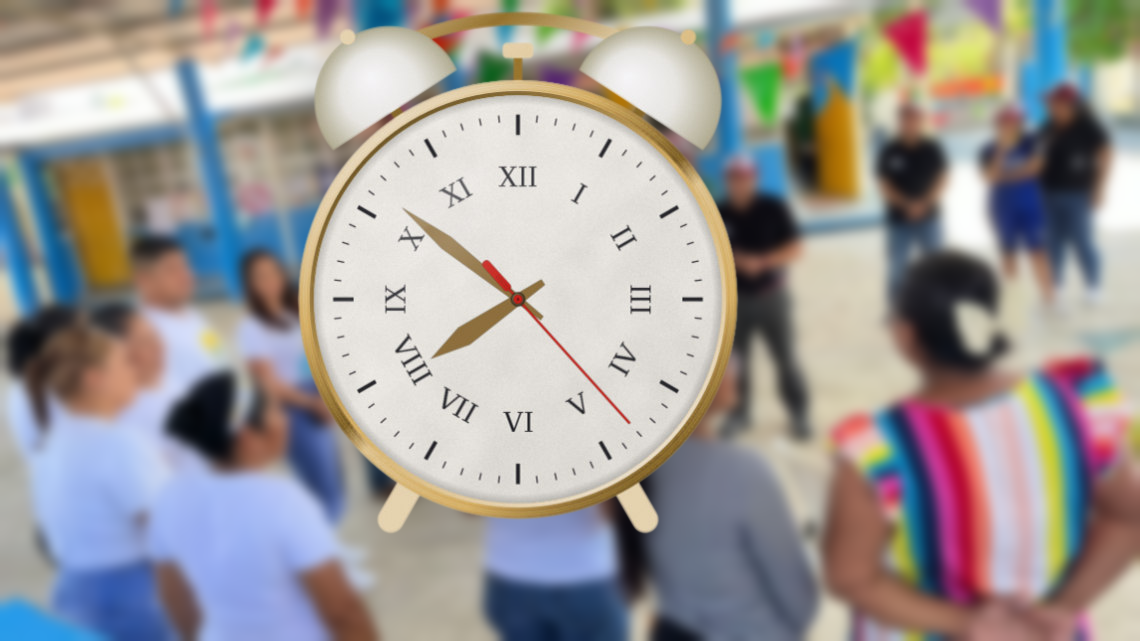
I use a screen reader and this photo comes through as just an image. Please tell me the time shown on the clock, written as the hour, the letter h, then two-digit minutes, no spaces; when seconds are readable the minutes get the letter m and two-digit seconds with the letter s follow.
7h51m23s
